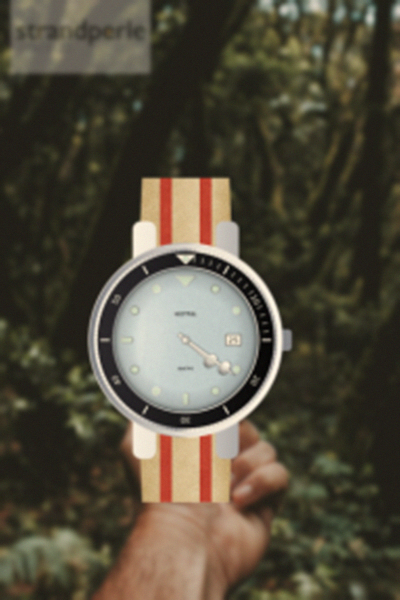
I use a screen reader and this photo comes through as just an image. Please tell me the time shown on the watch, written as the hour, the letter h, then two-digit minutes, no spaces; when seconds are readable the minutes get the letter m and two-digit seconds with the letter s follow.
4h21
